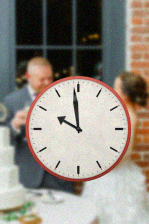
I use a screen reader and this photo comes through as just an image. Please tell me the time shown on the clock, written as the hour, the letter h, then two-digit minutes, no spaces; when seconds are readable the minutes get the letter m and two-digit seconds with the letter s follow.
9h59
